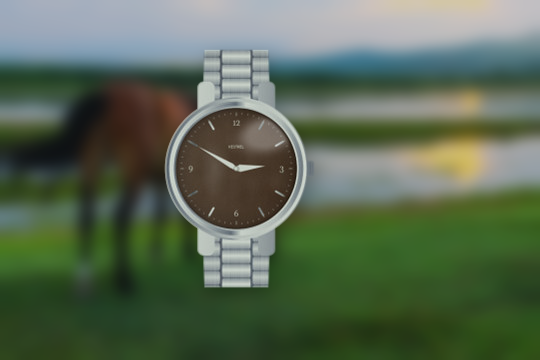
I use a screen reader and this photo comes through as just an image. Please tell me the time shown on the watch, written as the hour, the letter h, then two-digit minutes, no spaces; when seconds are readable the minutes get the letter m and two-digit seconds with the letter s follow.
2h50
